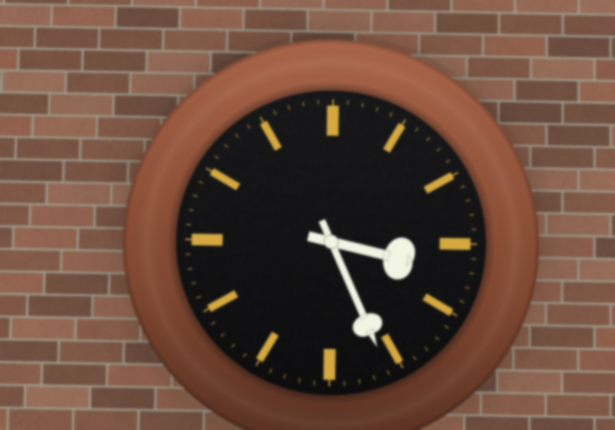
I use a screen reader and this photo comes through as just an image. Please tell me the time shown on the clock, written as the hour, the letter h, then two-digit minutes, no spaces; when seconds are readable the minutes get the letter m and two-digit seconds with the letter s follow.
3h26
